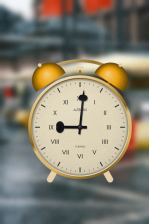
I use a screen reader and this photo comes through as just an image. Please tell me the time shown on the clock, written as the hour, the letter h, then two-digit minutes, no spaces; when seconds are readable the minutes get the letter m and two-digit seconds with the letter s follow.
9h01
